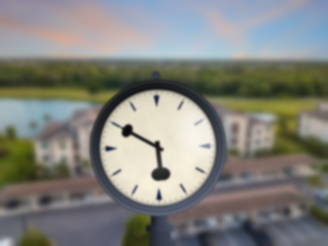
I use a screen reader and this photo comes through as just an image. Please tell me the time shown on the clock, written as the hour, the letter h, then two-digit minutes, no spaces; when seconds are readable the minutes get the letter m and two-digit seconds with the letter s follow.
5h50
